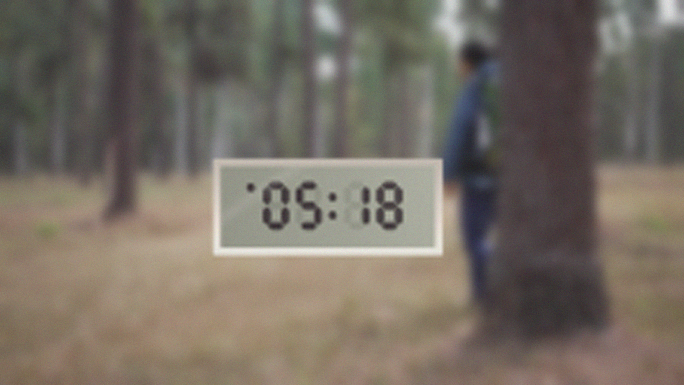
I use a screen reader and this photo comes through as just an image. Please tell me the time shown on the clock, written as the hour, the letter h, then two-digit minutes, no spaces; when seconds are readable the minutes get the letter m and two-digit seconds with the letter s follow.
5h18
